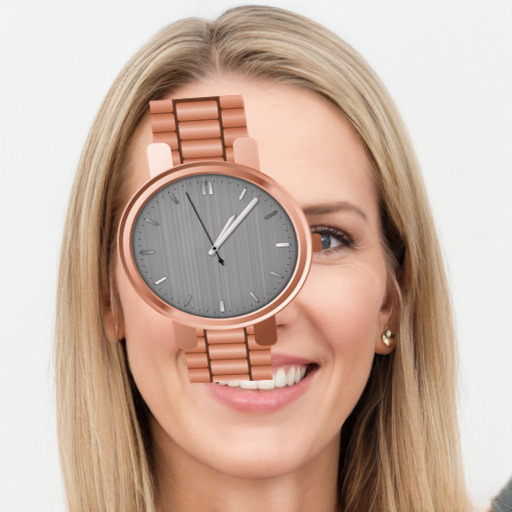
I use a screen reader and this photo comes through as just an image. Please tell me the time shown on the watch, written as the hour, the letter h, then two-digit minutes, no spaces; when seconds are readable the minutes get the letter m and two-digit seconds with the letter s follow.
1h06m57s
